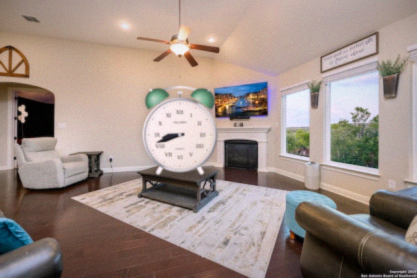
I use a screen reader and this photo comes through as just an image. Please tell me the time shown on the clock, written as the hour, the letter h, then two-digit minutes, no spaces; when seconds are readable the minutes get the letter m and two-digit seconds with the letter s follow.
8h42
